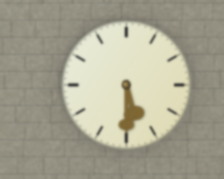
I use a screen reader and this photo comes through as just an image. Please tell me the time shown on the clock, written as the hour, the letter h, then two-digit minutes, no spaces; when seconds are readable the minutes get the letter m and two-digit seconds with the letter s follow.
5h30
